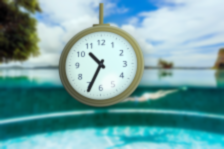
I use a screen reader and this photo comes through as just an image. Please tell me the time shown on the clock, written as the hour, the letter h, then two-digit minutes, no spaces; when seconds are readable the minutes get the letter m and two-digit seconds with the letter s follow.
10h34
